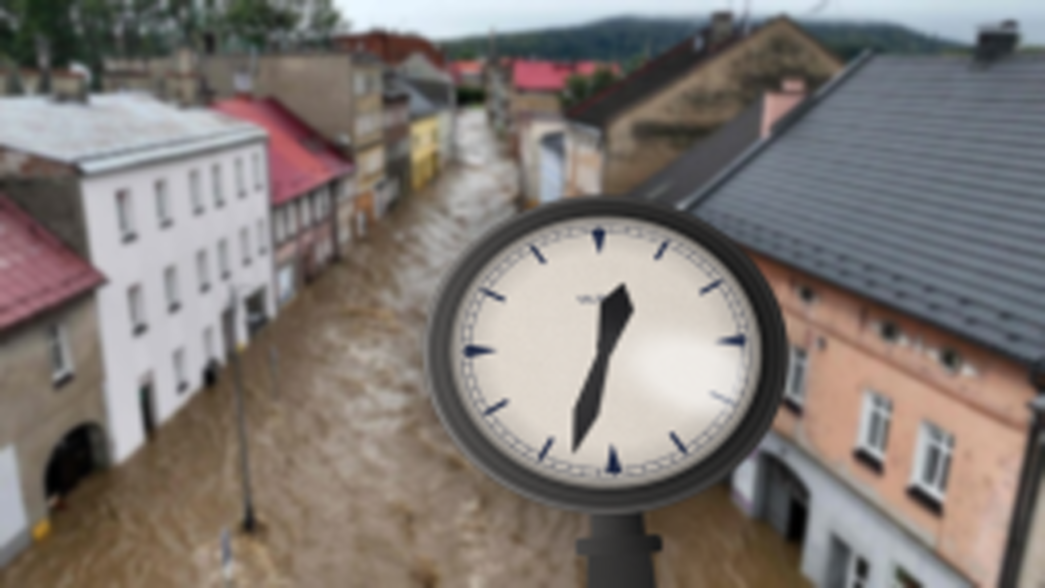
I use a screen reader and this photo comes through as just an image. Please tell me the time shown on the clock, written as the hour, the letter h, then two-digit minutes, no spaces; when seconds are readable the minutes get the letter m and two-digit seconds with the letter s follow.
12h33
